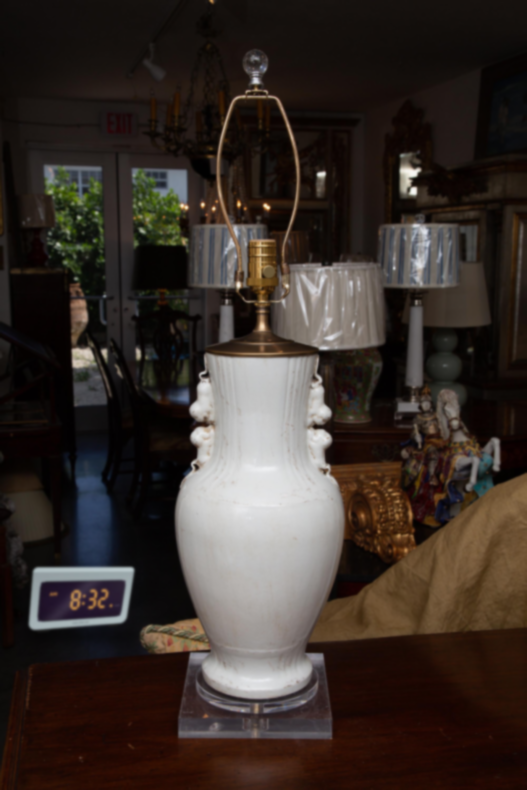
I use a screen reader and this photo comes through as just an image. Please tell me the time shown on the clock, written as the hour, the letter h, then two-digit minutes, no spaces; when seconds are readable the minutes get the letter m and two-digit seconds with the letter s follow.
8h32
